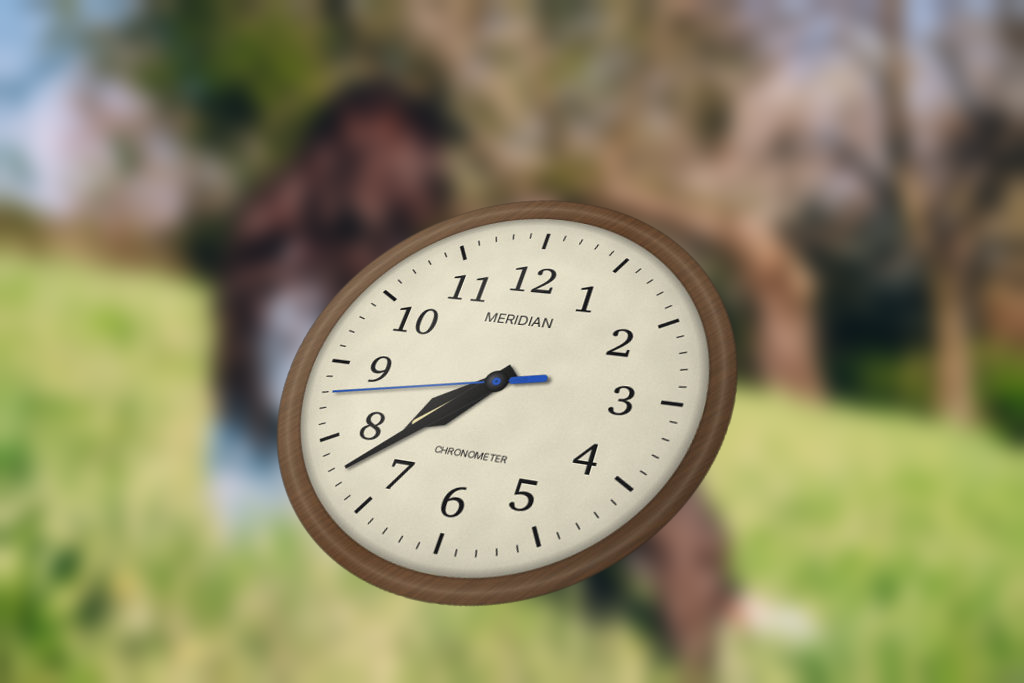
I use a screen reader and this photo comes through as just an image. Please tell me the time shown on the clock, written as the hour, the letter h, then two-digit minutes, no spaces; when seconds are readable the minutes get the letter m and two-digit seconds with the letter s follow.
7h37m43s
